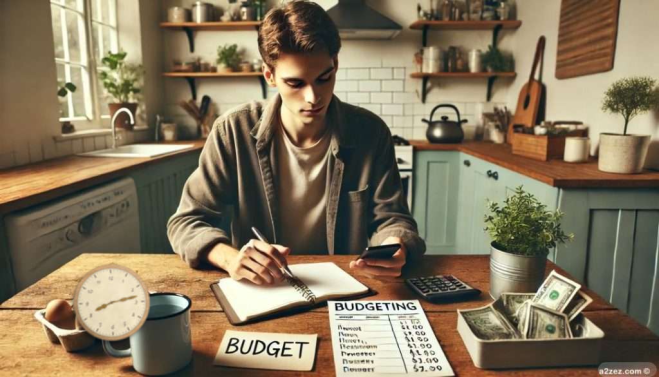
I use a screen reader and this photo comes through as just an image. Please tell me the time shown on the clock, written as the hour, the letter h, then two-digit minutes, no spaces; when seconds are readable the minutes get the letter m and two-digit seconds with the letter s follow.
8h13
